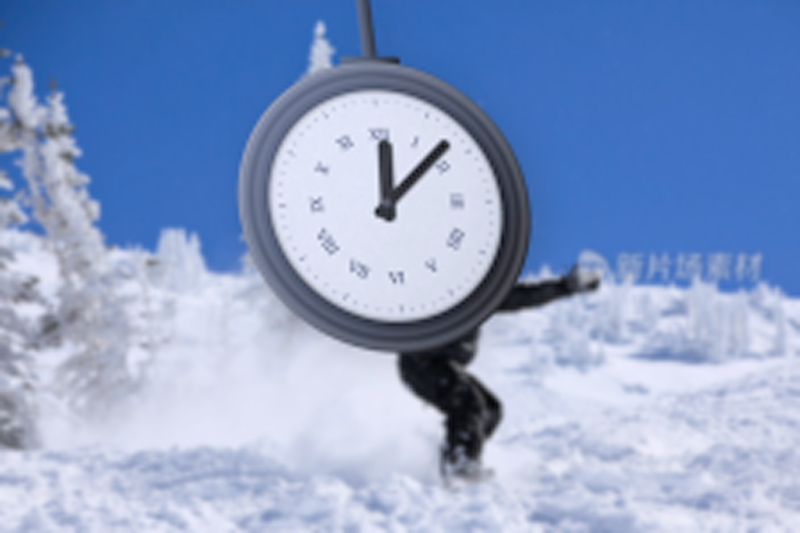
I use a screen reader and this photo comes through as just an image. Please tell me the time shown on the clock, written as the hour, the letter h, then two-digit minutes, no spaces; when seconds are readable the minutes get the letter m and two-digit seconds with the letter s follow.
12h08
